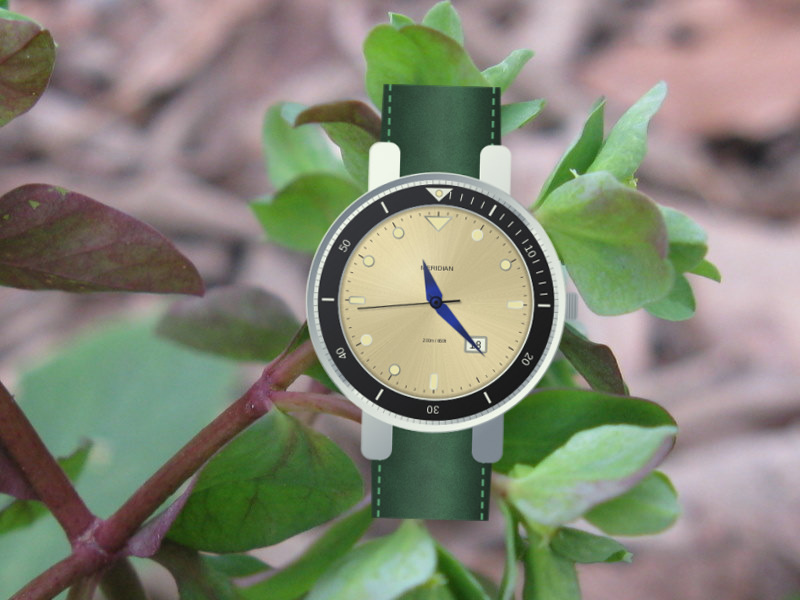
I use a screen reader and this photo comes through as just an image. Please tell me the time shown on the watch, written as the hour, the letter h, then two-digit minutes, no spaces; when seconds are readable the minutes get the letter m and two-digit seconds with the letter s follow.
11h22m44s
